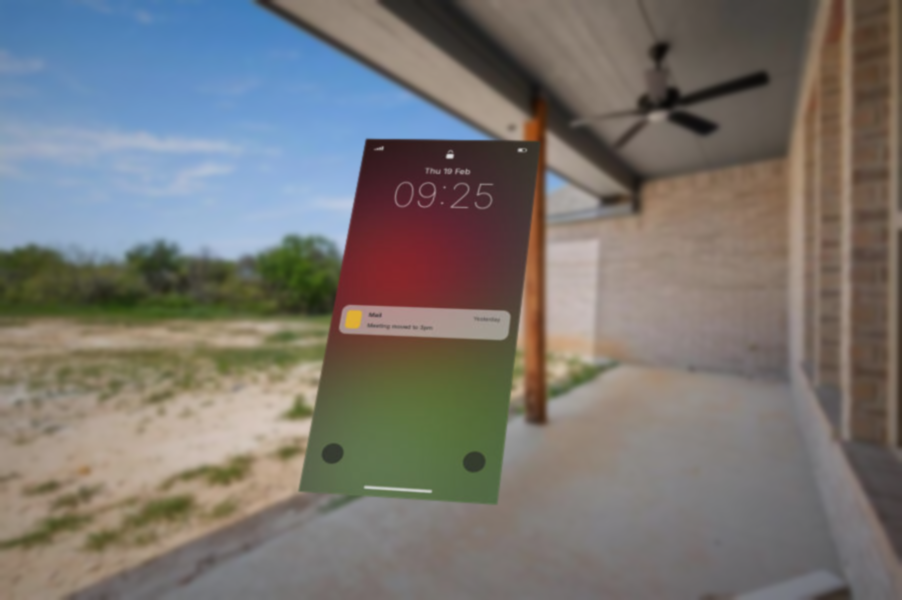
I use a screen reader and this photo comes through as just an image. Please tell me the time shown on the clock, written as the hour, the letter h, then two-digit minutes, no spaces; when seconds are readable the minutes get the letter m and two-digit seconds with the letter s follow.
9h25
